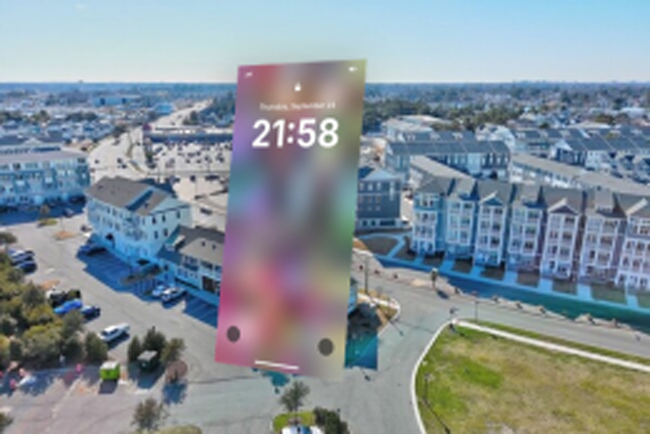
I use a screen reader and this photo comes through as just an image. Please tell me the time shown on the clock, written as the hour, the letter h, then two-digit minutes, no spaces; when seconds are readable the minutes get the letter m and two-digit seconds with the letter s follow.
21h58
